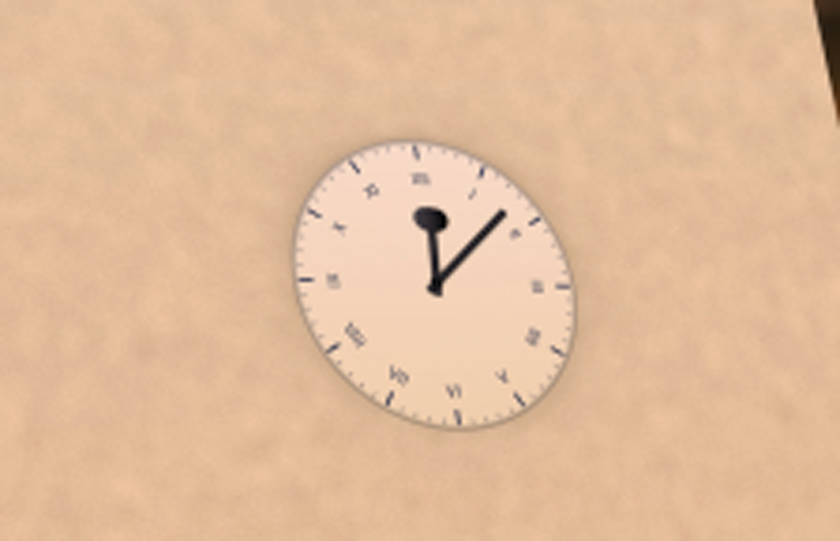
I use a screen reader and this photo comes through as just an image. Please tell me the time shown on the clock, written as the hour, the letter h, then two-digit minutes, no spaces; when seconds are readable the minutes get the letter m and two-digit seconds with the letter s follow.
12h08
